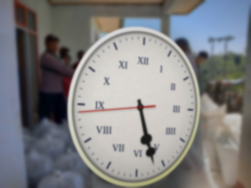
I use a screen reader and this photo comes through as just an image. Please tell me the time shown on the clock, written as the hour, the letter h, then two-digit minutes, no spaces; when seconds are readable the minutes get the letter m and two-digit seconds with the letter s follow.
5h26m44s
